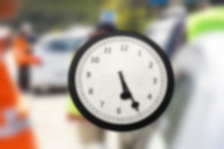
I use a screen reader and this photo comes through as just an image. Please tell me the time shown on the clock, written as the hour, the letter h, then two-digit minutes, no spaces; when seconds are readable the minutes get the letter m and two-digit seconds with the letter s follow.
5h25
